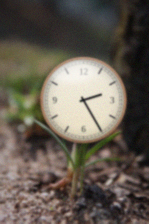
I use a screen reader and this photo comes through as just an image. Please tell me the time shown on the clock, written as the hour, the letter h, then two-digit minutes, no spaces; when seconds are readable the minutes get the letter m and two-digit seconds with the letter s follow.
2h25
